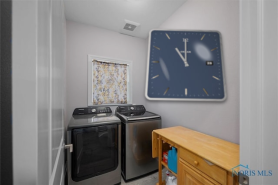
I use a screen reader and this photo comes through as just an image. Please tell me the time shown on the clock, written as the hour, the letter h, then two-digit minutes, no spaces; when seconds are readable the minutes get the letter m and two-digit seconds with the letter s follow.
11h00
